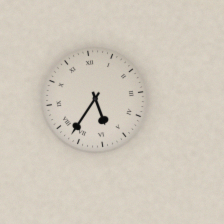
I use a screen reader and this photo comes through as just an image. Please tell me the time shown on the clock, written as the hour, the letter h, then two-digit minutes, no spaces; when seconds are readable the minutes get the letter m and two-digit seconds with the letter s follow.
5h37
